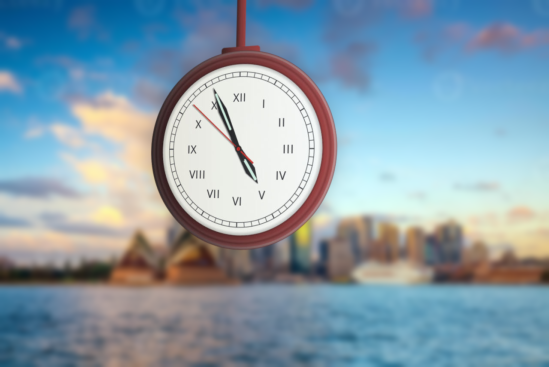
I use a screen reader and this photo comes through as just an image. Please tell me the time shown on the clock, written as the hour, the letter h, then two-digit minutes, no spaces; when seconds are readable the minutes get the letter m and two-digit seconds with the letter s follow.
4h55m52s
